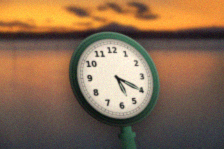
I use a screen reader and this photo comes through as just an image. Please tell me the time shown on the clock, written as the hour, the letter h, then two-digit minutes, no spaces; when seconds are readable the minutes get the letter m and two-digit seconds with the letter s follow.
5h20
